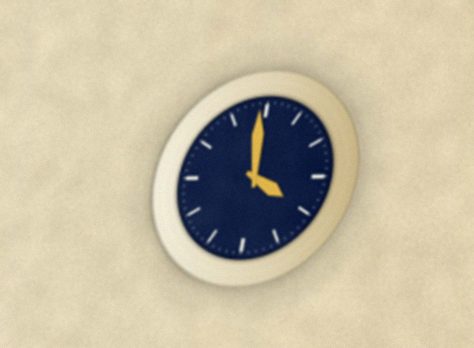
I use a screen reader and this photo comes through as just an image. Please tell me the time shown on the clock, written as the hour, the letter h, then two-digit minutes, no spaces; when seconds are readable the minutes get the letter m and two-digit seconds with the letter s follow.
3h59
